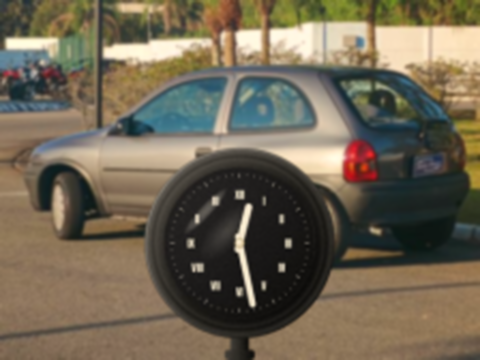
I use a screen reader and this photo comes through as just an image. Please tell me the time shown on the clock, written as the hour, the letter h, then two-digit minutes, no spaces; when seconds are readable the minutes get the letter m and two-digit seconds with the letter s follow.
12h28
